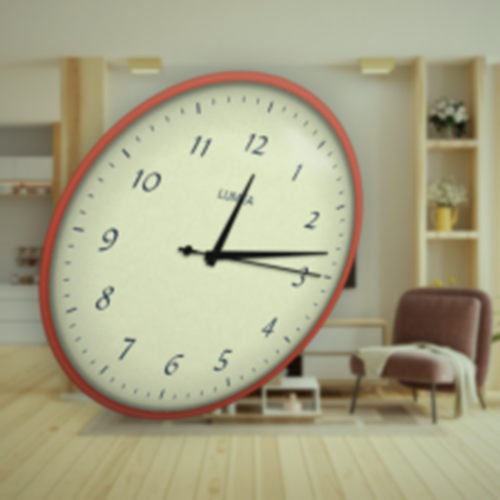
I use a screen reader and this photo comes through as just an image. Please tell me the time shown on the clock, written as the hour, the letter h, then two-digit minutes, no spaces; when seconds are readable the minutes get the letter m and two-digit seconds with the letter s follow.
12h13m15s
